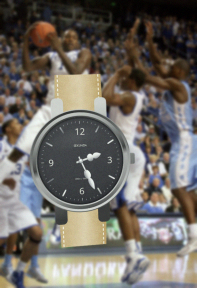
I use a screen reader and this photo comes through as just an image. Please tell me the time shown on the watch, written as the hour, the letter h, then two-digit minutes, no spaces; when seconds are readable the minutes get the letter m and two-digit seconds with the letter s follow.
2h26
